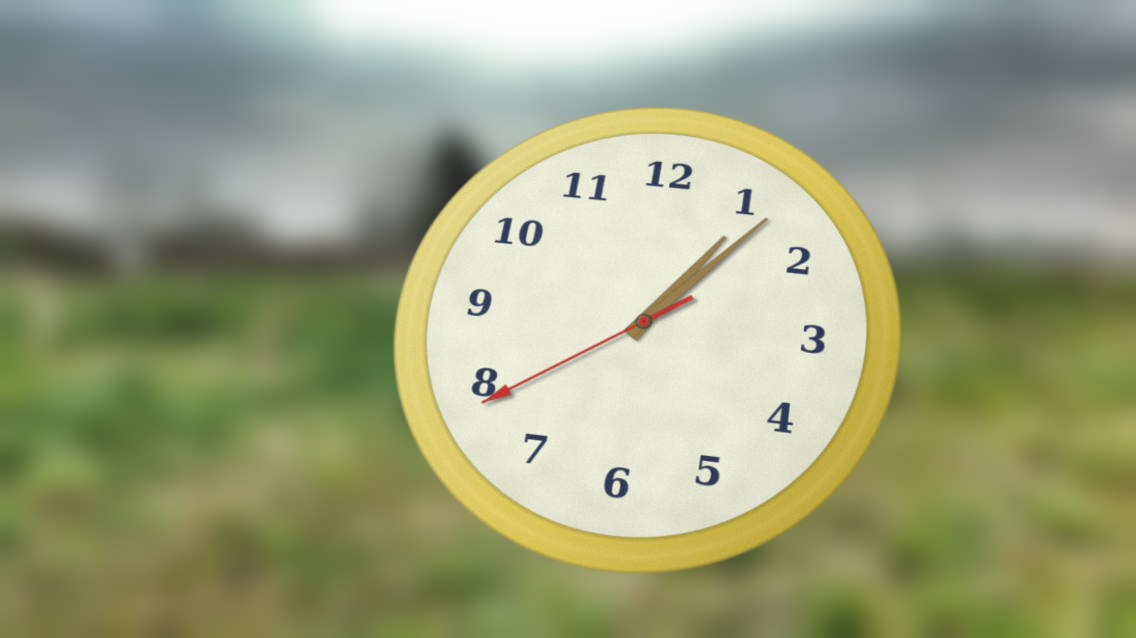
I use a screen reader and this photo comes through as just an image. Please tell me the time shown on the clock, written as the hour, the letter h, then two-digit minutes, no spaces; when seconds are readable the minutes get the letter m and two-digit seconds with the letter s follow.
1h06m39s
